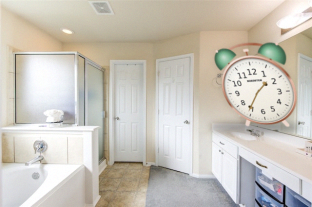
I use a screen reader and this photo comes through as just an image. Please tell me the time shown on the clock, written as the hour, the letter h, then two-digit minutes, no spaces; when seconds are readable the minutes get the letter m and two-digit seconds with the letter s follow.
1h36
